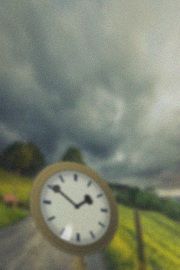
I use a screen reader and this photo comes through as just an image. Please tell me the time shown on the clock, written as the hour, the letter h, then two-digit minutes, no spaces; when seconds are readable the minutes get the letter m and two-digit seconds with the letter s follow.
1h51
